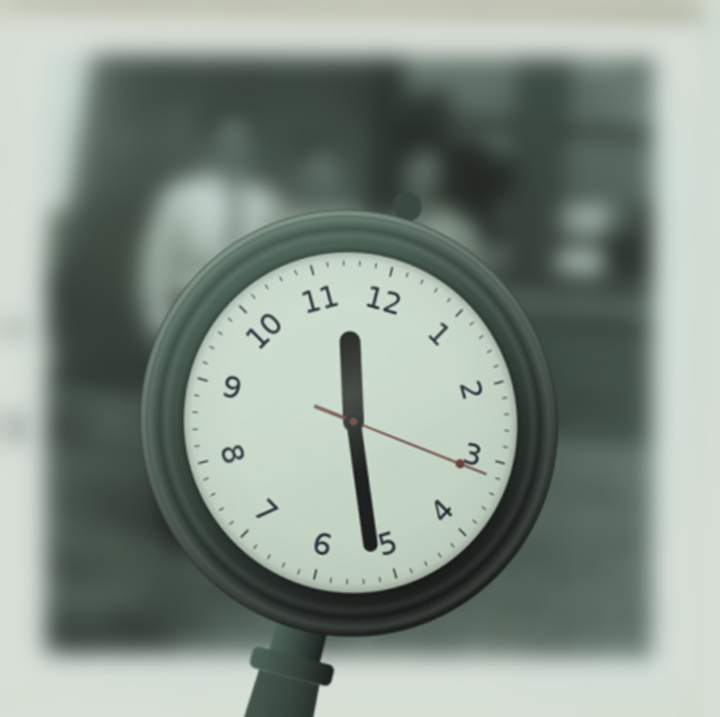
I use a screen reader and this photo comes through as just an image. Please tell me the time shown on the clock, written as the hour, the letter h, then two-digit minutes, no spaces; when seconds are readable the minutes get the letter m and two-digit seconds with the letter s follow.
11h26m16s
